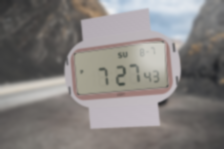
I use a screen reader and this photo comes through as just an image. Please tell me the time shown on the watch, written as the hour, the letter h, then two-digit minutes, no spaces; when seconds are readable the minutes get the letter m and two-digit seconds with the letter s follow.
7h27m43s
